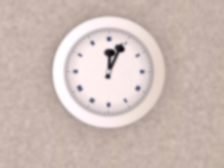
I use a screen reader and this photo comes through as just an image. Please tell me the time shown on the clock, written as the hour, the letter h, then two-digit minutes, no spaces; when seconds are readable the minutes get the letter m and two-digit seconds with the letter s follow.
12h04
